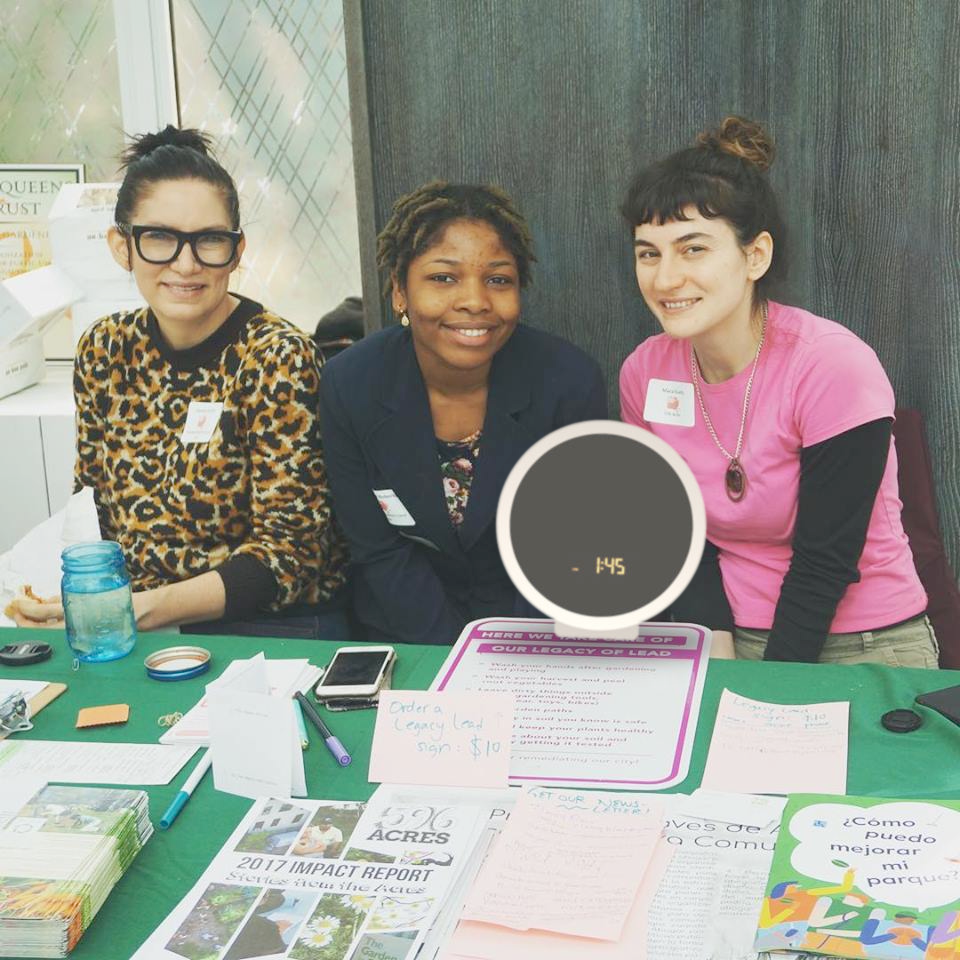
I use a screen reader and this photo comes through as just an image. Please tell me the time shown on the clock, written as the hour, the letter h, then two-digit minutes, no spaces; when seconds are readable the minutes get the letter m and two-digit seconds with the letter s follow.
1h45
